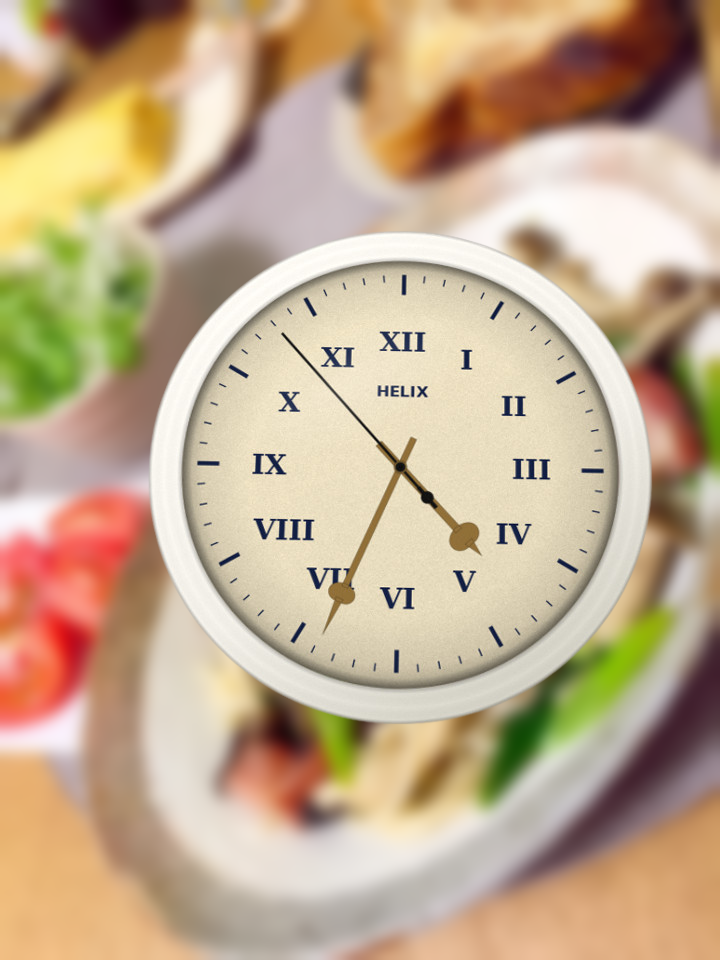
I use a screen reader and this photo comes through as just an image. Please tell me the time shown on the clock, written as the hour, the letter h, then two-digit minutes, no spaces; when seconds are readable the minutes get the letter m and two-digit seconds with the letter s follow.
4h33m53s
